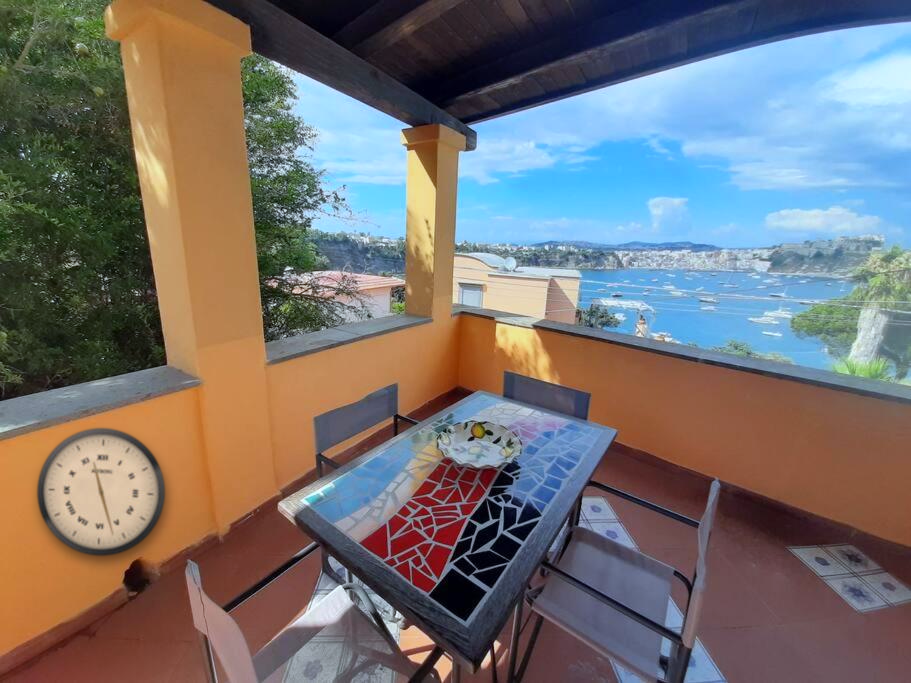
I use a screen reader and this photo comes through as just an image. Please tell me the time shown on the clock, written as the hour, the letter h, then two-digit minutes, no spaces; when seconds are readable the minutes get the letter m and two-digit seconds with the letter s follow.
11h27
